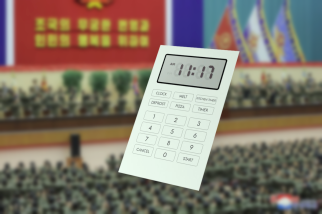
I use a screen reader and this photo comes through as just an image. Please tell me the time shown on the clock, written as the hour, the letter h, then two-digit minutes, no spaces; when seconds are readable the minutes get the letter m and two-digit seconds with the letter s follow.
11h17
